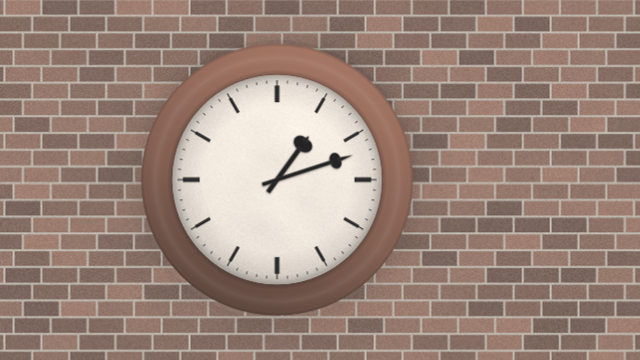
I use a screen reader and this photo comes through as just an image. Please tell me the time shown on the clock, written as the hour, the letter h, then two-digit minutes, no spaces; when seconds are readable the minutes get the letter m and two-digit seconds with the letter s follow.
1h12
